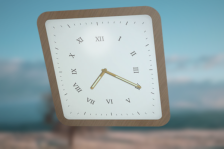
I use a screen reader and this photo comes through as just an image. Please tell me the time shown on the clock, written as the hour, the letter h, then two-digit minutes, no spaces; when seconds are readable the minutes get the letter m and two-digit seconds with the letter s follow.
7h20
